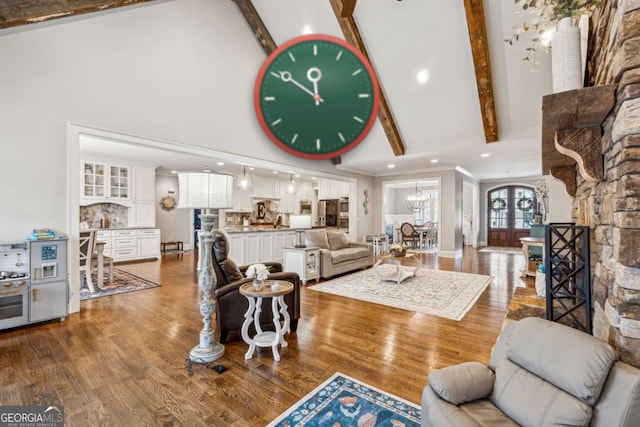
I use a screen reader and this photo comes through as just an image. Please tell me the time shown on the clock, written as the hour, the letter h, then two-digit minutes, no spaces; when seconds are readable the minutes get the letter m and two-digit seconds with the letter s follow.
11h51
